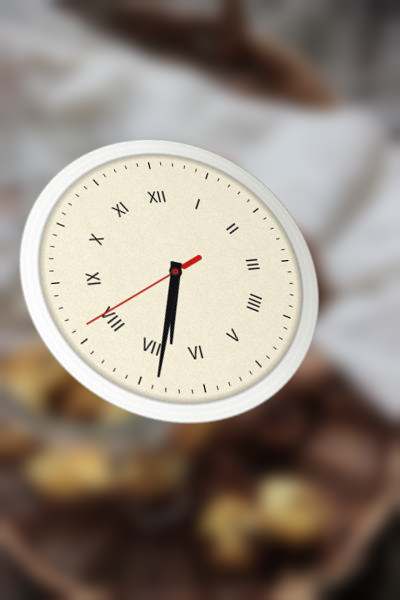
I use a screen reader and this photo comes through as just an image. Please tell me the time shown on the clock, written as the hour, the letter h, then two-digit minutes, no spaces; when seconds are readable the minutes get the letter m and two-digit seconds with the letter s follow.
6h33m41s
